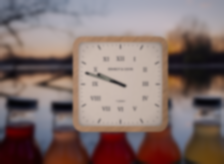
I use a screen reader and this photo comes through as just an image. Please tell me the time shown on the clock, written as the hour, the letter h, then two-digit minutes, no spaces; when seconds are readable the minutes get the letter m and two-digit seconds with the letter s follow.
9h48
